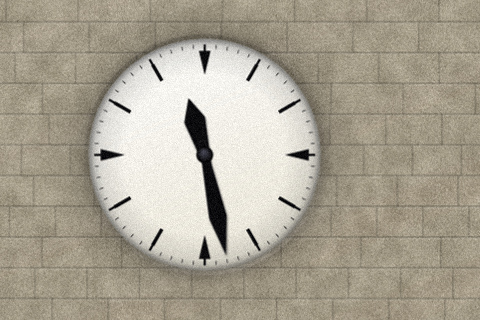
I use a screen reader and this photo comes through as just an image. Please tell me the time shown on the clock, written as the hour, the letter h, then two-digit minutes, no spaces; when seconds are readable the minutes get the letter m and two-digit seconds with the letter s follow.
11h28
